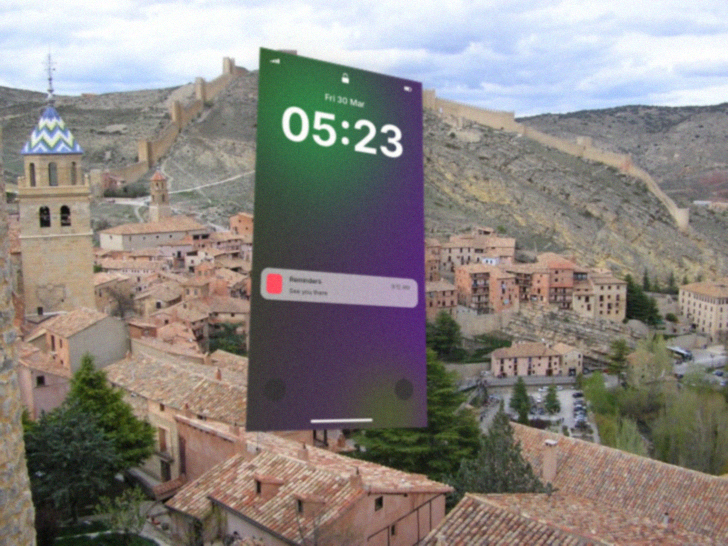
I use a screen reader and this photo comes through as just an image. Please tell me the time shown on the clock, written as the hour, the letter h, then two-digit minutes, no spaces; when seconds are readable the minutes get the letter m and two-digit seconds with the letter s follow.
5h23
